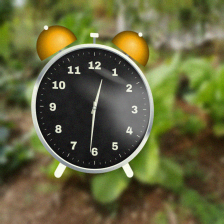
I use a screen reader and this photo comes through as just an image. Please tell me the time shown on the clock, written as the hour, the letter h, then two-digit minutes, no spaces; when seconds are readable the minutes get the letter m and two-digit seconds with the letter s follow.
12h31
